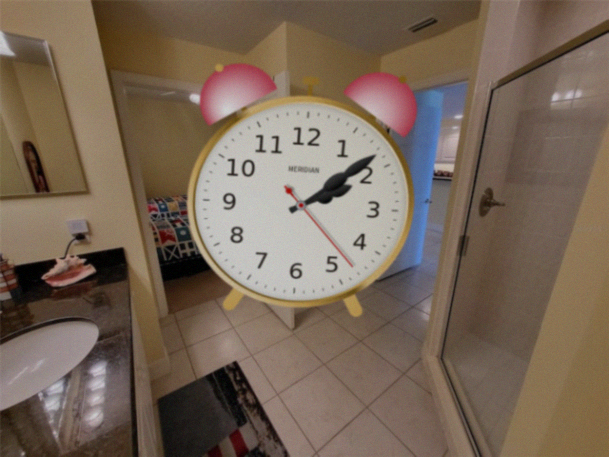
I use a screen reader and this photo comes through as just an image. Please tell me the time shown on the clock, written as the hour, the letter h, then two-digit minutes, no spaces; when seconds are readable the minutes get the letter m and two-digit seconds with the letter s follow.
2h08m23s
